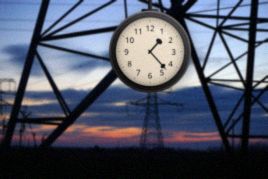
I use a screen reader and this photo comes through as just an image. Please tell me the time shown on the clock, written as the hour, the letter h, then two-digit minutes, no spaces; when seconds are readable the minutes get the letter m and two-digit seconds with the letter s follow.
1h23
